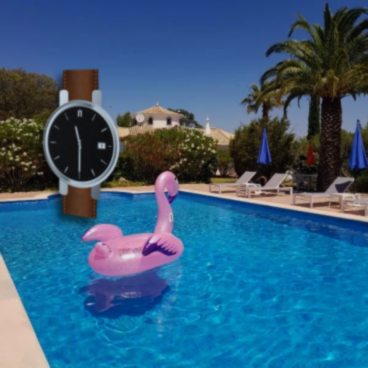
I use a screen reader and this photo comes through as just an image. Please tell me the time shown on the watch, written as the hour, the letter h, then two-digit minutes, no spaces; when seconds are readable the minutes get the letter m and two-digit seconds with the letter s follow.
11h30
